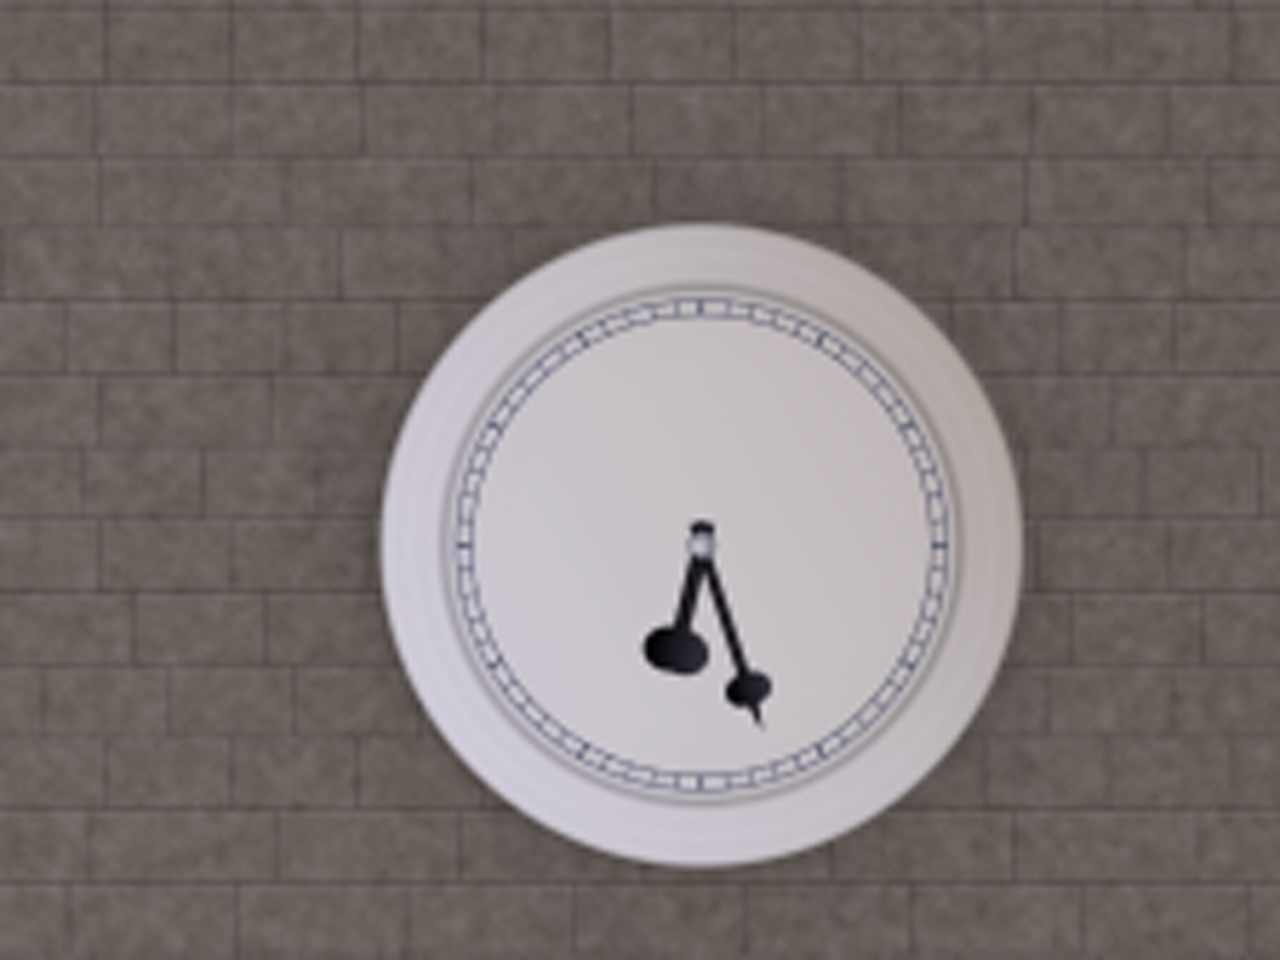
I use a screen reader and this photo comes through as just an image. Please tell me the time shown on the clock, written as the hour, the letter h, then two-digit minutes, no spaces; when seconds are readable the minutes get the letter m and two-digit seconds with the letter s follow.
6h27
